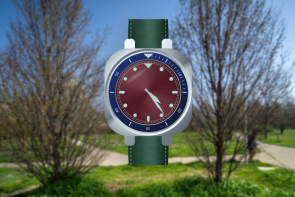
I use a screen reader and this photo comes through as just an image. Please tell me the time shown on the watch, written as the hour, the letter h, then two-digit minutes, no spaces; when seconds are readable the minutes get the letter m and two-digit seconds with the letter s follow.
4h24
